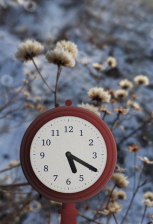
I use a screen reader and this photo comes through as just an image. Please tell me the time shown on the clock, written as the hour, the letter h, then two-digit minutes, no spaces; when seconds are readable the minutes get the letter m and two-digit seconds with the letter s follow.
5h20
